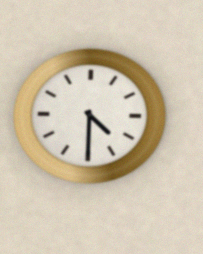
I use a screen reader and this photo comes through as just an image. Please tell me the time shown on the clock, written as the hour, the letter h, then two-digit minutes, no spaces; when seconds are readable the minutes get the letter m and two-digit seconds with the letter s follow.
4h30
